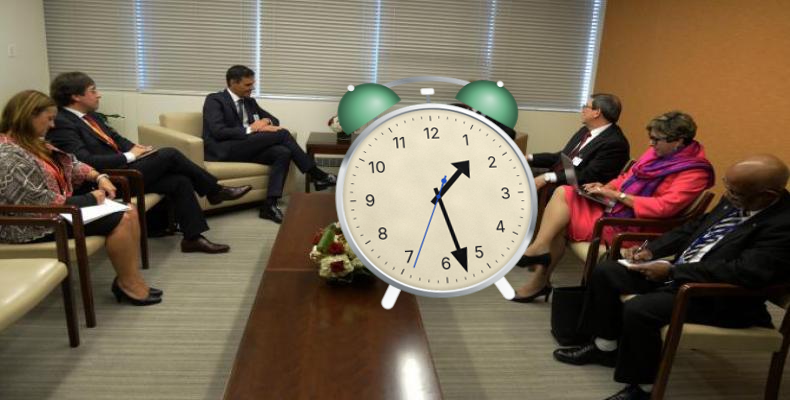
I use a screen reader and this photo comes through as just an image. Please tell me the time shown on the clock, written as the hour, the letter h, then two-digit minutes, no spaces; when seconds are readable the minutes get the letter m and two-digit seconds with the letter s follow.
1h27m34s
